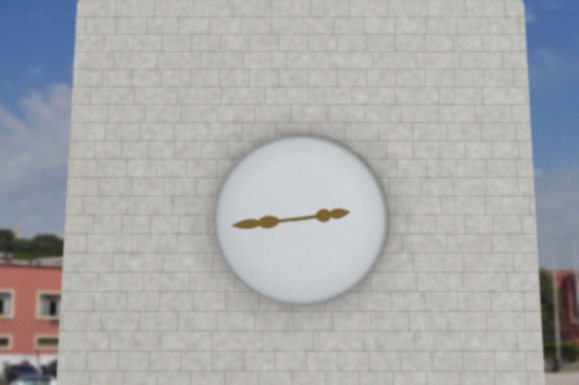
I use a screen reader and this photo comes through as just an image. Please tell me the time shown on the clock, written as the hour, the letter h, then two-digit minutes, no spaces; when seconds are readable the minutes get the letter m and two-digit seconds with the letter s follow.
2h44
